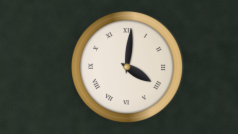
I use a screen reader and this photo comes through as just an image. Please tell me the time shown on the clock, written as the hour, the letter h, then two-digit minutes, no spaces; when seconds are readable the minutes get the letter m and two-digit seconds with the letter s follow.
4h01
